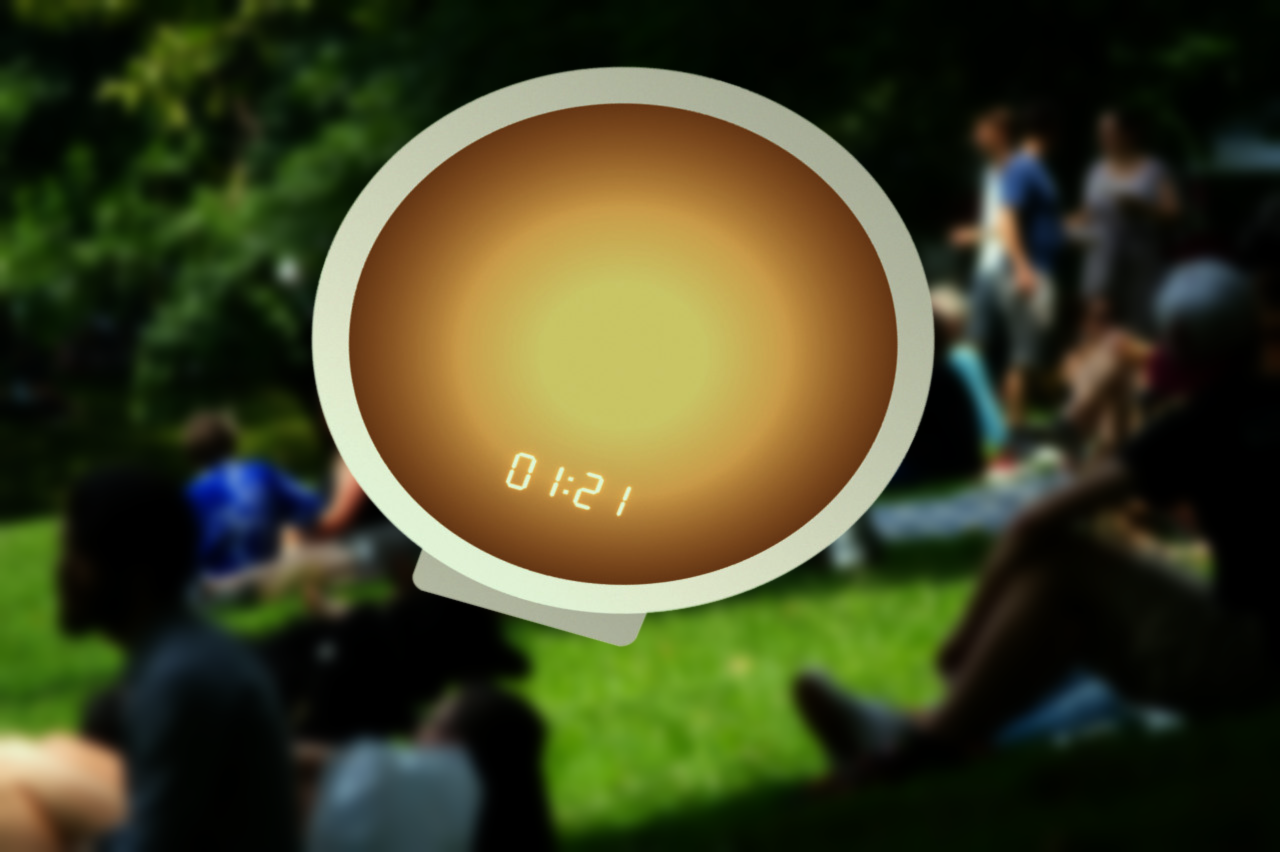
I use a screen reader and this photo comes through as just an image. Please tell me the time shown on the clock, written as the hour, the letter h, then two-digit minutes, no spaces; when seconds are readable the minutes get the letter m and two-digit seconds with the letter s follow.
1h21
